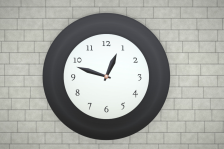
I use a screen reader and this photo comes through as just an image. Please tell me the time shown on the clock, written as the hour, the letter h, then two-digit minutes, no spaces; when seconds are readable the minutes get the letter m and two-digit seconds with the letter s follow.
12h48
